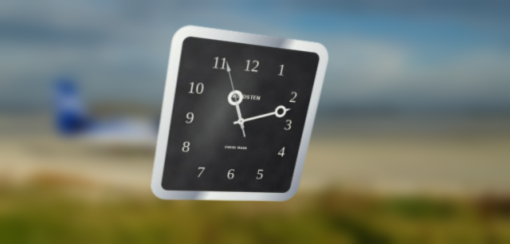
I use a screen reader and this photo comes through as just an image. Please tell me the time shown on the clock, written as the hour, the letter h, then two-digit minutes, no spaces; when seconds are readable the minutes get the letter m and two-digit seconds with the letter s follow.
11h11m56s
